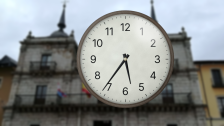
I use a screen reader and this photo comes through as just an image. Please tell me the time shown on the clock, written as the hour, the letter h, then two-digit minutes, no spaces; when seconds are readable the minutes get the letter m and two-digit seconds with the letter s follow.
5h36
